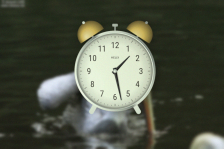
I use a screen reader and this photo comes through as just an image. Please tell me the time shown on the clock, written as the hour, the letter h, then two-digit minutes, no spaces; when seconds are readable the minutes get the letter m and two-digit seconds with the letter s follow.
1h28
